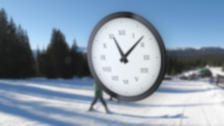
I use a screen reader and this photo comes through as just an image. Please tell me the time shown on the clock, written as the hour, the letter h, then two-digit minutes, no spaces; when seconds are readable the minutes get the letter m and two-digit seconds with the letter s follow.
11h08
